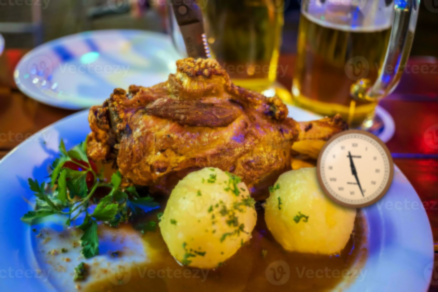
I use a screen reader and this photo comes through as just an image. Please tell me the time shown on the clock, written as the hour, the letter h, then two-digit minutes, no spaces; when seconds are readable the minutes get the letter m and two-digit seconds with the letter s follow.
11h26
